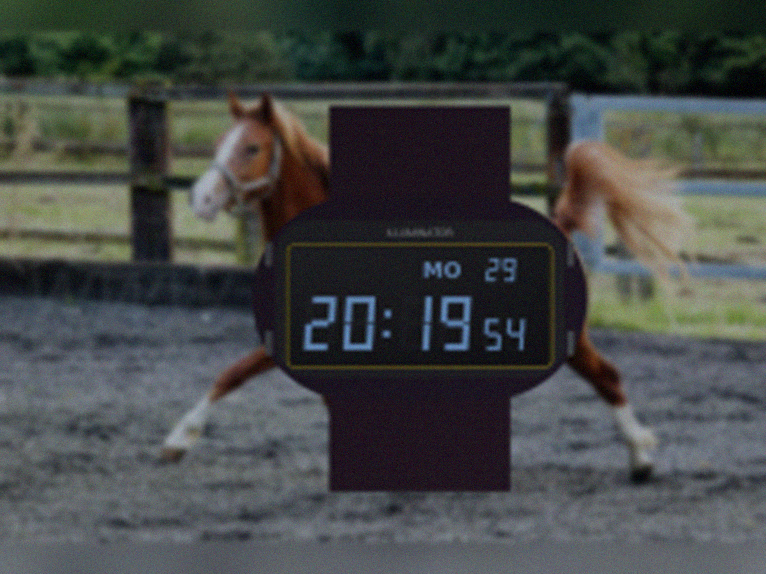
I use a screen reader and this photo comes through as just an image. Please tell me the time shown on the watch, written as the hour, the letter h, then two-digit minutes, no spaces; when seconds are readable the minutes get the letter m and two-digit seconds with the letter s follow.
20h19m54s
